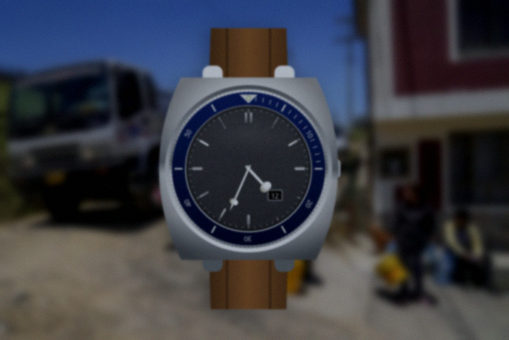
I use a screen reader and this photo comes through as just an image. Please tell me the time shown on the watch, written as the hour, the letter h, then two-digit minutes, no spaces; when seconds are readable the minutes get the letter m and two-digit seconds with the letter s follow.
4h34
